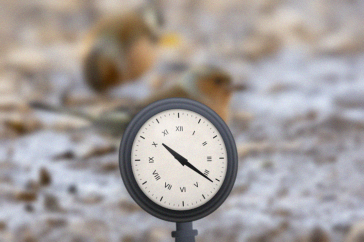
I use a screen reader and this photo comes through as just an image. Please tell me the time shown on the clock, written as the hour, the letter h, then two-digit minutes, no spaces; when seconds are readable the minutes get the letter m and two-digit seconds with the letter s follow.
10h21
